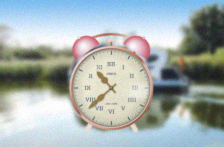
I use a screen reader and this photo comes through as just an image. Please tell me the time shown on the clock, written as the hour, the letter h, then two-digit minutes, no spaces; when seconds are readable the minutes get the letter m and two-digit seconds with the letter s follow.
10h38
